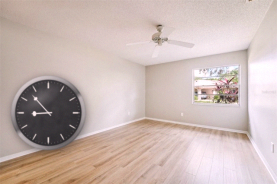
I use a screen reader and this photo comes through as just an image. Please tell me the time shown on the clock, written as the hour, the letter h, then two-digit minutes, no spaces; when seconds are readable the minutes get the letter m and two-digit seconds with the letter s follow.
8h53
